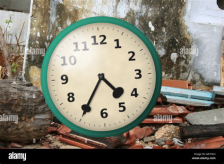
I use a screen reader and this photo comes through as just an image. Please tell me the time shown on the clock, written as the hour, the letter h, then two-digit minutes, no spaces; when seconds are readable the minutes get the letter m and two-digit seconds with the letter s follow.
4h35
